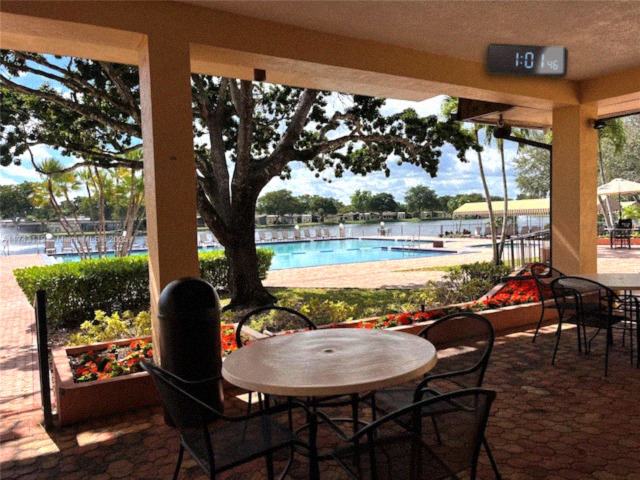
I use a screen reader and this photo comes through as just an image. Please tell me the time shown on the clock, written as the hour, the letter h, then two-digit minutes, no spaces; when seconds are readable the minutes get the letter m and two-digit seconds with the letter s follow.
1h01
